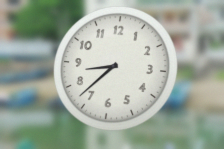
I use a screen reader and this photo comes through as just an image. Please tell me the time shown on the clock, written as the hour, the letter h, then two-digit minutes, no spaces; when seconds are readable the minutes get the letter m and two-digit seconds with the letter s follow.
8h37
